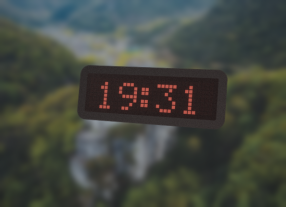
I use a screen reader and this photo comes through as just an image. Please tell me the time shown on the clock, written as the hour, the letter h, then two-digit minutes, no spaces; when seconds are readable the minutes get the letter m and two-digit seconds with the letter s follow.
19h31
